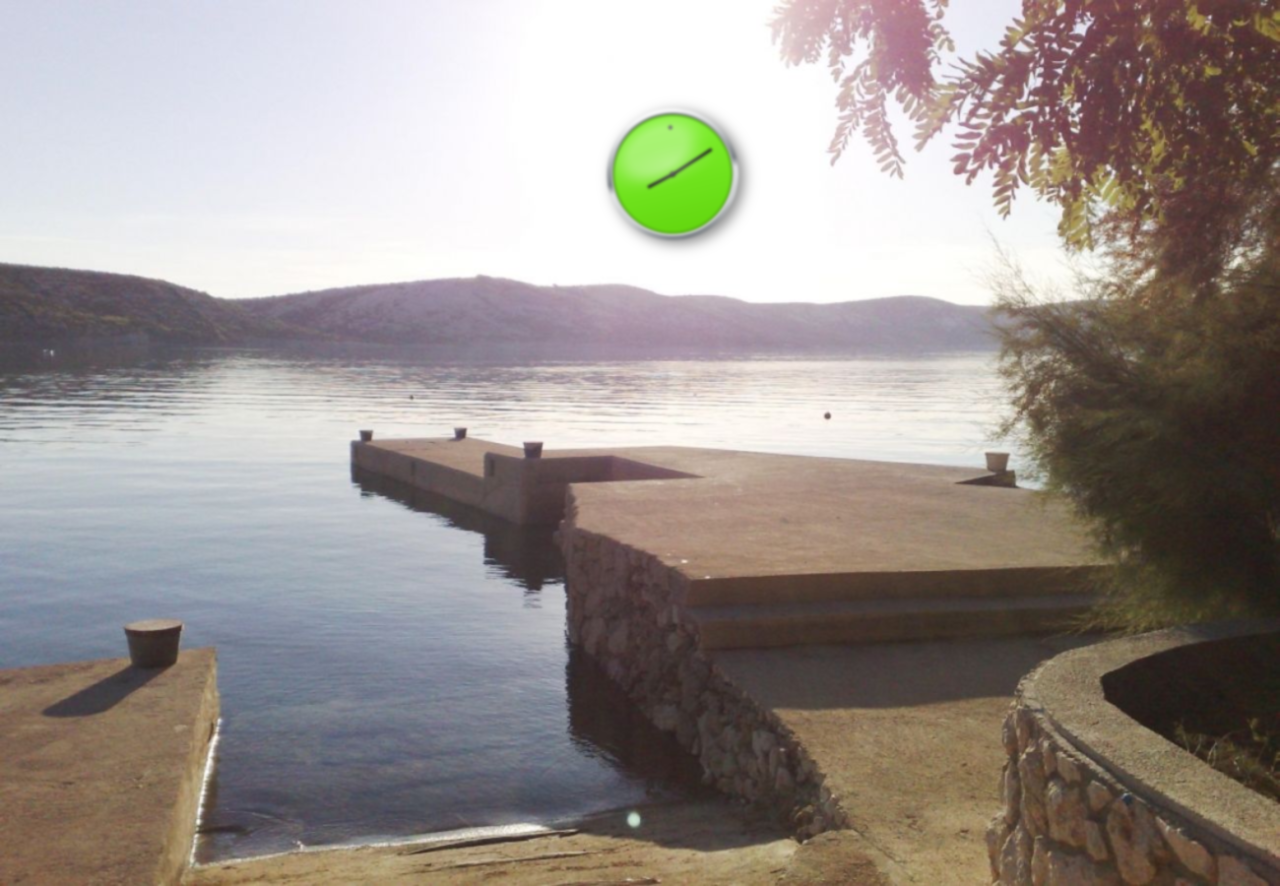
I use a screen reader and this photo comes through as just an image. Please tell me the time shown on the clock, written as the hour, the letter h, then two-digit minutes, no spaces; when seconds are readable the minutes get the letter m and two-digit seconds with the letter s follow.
8h10
